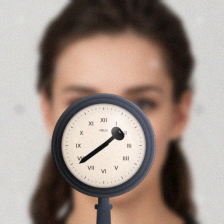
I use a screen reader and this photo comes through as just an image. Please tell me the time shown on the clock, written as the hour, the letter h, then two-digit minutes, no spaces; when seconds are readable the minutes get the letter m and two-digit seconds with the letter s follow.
1h39
